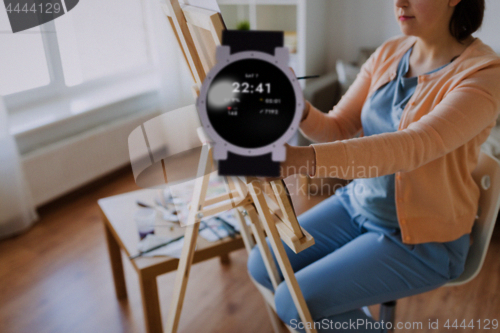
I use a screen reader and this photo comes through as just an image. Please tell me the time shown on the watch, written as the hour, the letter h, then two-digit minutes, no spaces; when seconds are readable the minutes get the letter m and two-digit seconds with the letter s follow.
22h41
